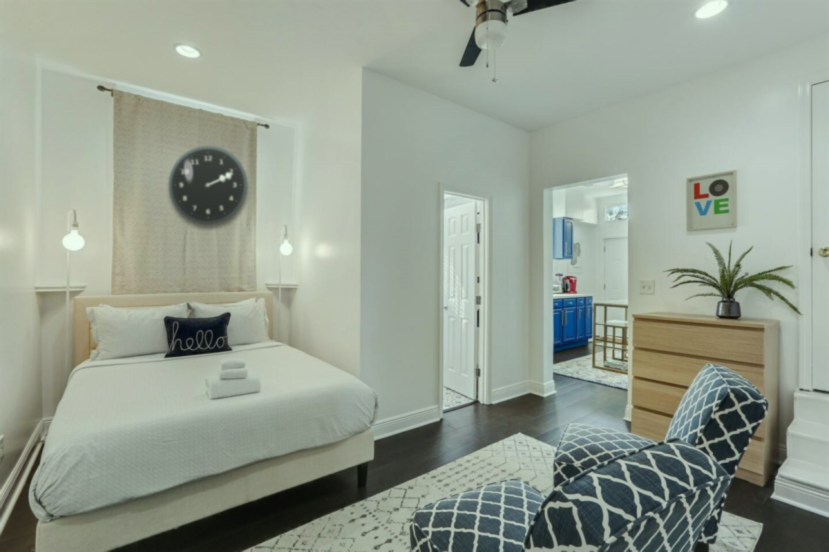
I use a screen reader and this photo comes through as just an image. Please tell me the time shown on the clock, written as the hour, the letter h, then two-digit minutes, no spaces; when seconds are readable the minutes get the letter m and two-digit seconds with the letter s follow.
2h11
